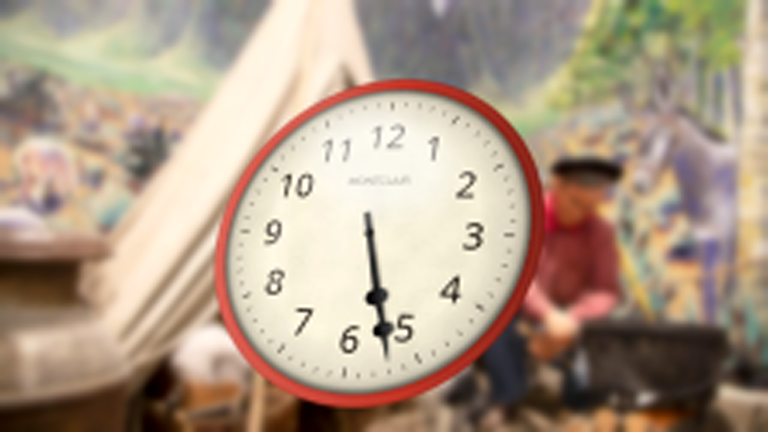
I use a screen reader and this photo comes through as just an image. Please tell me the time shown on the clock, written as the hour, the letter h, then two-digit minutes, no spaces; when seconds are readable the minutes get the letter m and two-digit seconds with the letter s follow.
5h27
